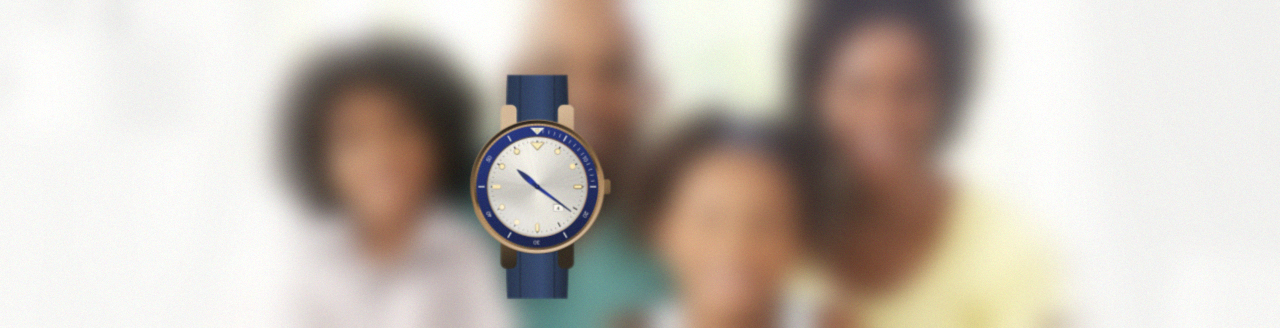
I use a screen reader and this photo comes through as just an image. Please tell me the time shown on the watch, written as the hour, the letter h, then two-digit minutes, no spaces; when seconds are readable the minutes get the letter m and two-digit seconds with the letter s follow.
10h21
